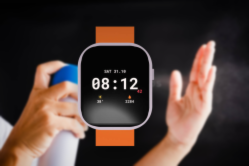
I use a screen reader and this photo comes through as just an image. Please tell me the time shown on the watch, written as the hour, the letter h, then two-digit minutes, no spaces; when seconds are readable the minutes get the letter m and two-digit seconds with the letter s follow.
8h12
